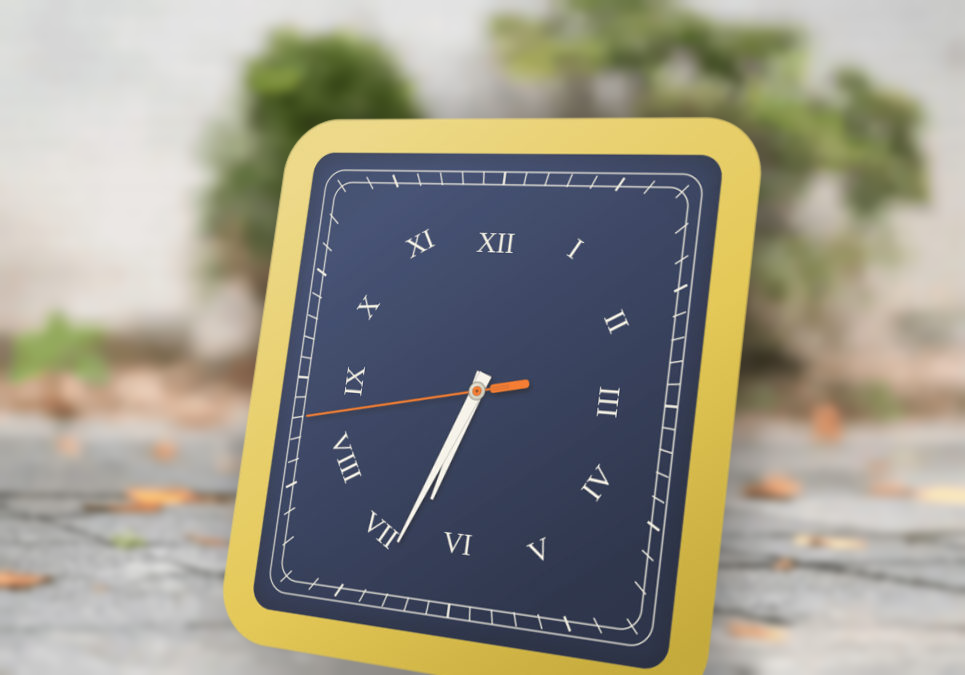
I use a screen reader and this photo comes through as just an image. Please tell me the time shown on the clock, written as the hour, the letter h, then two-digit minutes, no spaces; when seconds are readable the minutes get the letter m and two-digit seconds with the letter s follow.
6h33m43s
